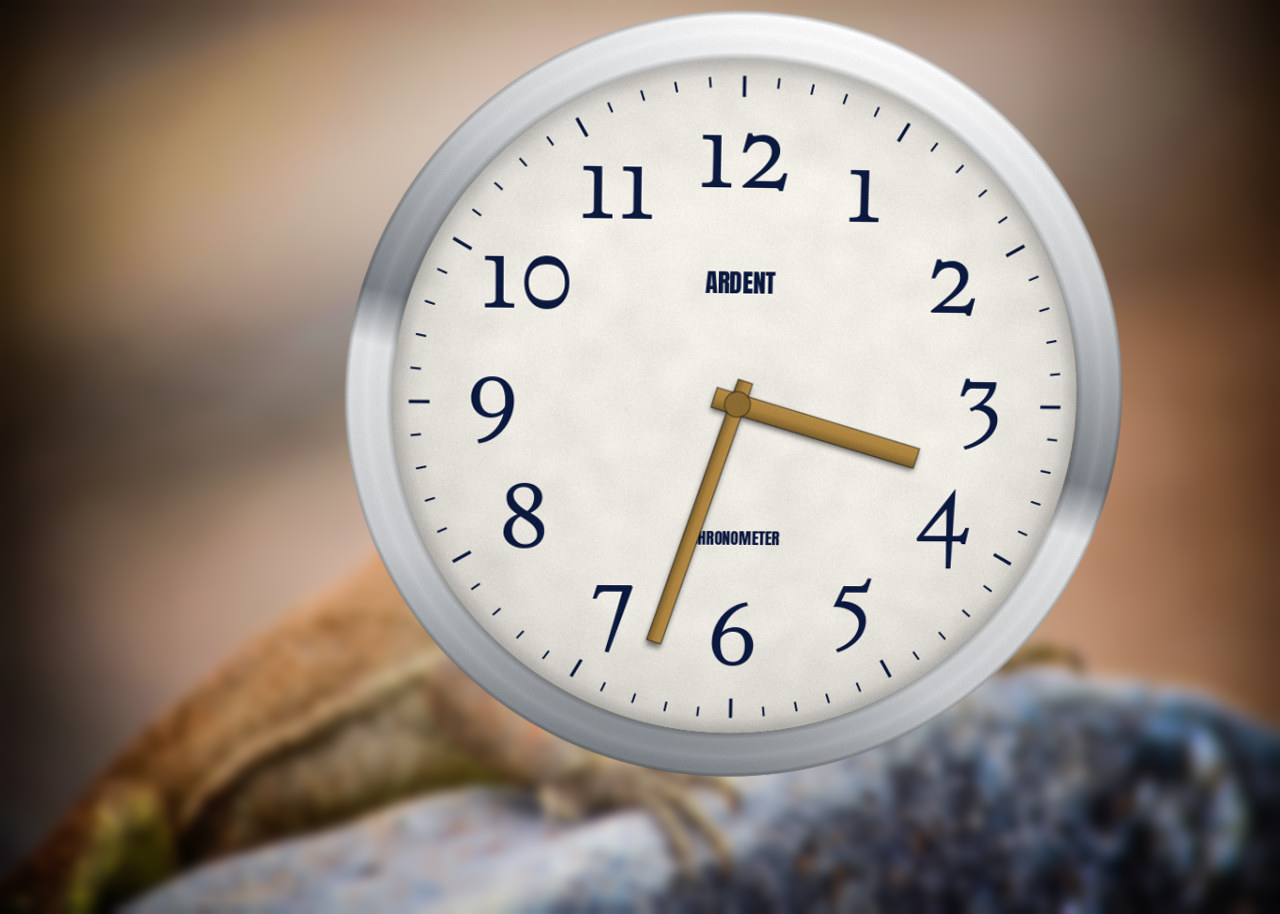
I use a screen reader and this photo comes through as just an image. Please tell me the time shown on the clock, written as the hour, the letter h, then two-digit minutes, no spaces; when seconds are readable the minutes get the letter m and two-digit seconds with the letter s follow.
3h33
